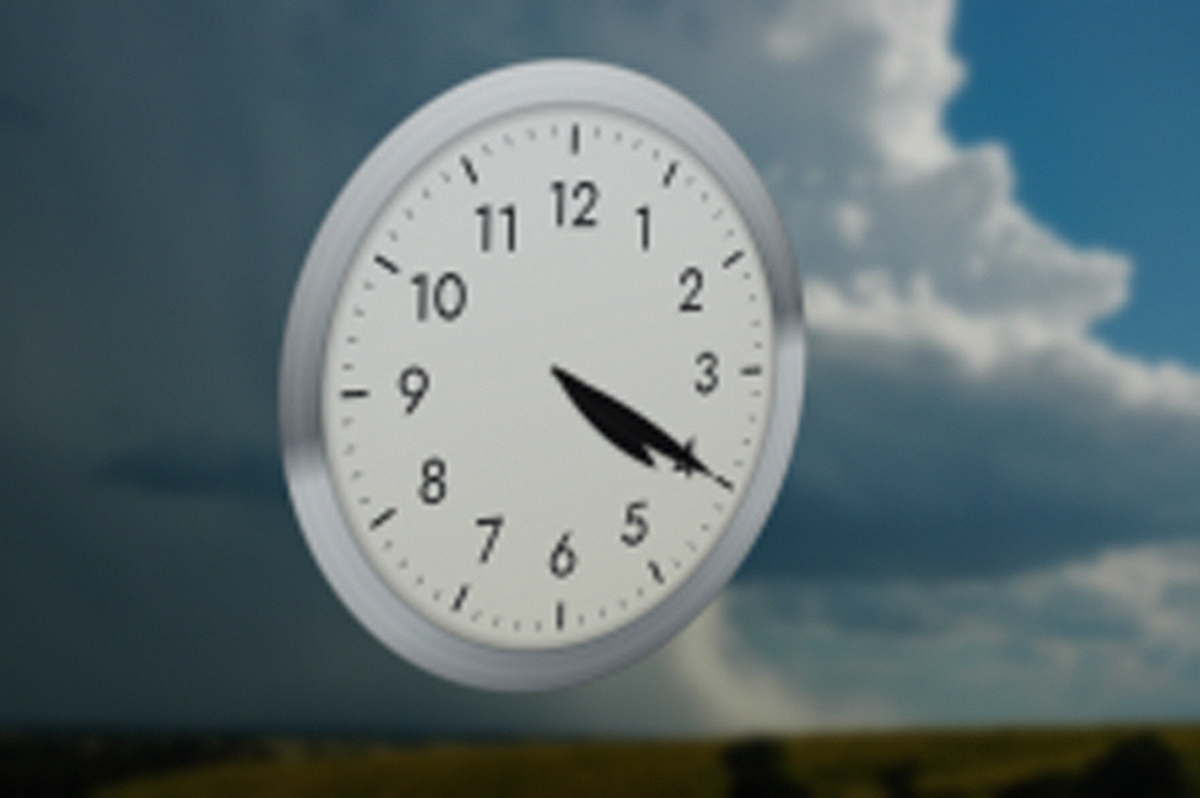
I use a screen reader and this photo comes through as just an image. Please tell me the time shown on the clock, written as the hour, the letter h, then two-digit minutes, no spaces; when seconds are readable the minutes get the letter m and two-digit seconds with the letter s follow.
4h20
